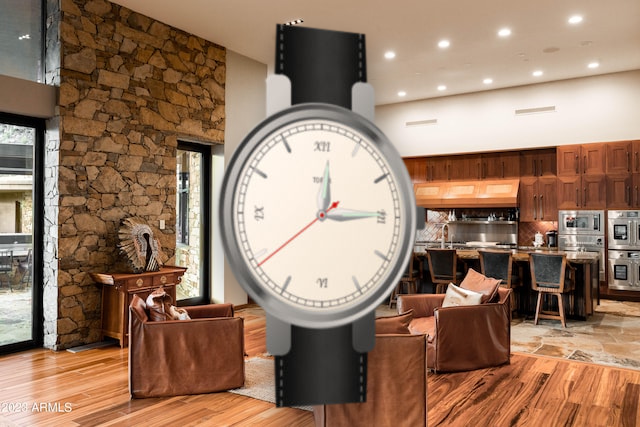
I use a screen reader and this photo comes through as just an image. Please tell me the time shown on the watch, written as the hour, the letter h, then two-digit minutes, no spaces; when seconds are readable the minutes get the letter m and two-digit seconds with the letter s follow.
12h14m39s
